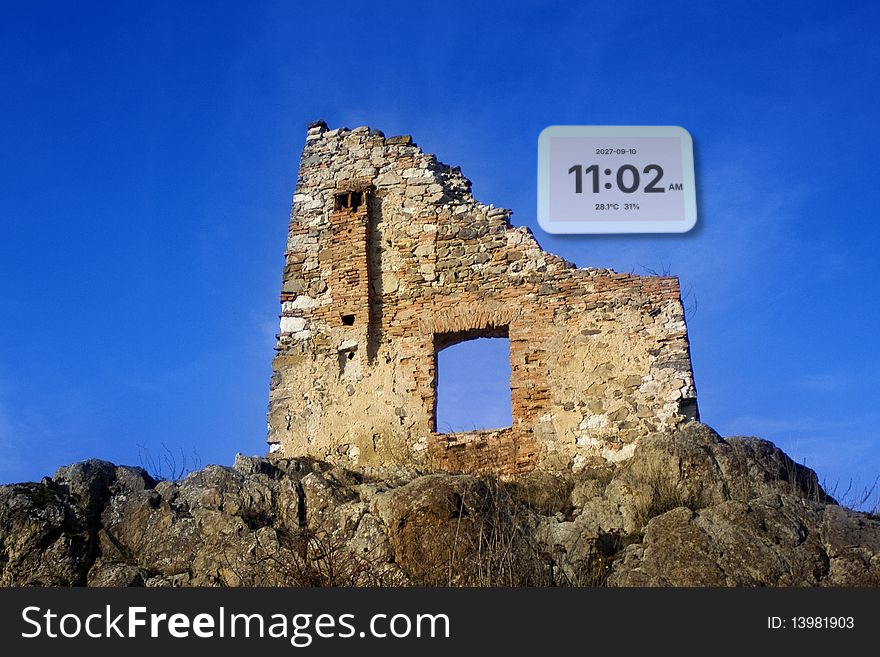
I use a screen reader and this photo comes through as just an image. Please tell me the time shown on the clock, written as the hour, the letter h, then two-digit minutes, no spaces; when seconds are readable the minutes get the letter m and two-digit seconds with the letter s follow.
11h02
